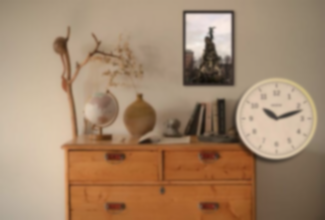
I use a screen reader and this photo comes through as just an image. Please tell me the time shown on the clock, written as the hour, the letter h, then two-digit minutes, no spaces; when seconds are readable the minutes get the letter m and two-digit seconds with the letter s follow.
10h12
